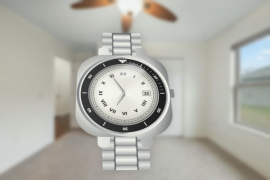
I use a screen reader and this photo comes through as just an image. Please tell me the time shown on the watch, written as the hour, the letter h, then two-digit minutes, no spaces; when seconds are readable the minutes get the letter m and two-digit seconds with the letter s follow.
6h55
